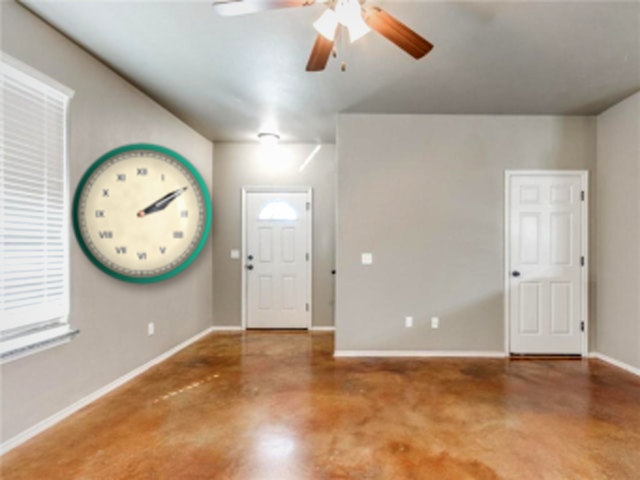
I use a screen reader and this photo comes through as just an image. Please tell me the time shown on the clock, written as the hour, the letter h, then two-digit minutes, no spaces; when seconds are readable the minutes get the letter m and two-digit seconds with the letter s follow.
2h10
